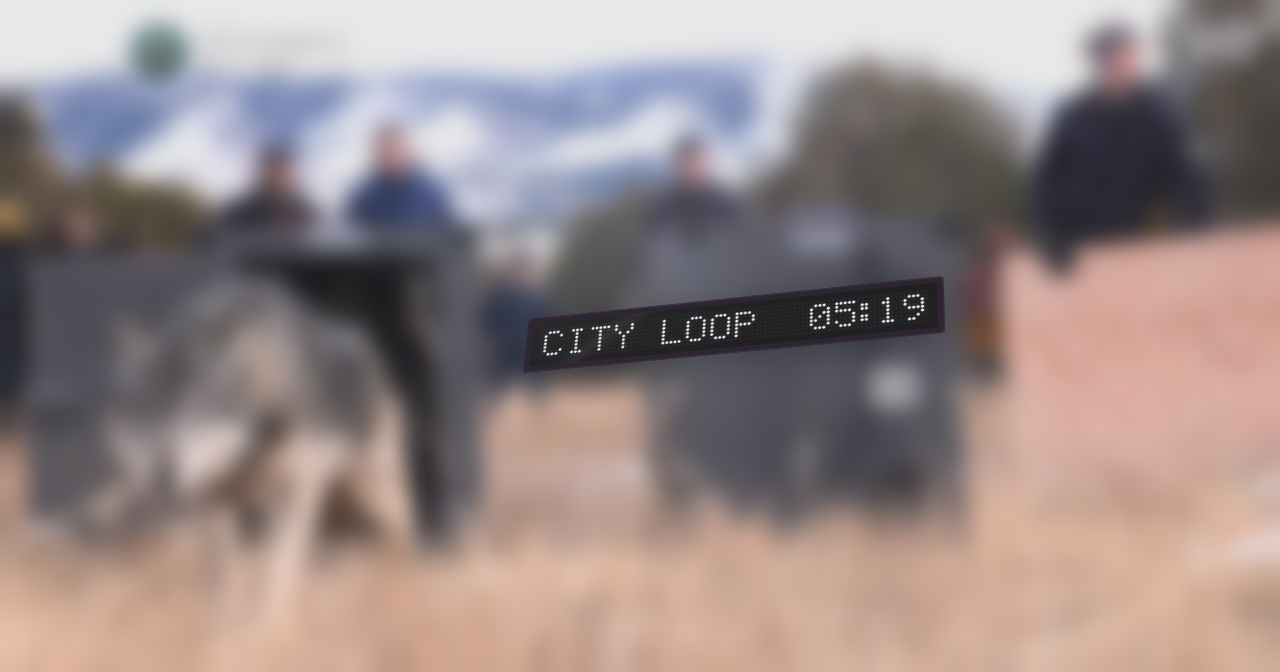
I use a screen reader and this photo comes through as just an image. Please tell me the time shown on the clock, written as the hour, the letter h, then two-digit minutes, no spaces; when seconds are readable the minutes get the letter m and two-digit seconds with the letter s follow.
5h19
